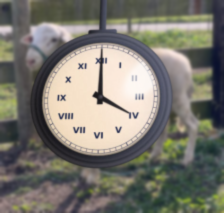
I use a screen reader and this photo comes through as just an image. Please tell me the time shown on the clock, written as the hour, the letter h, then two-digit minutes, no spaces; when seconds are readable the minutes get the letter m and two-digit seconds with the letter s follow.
4h00
